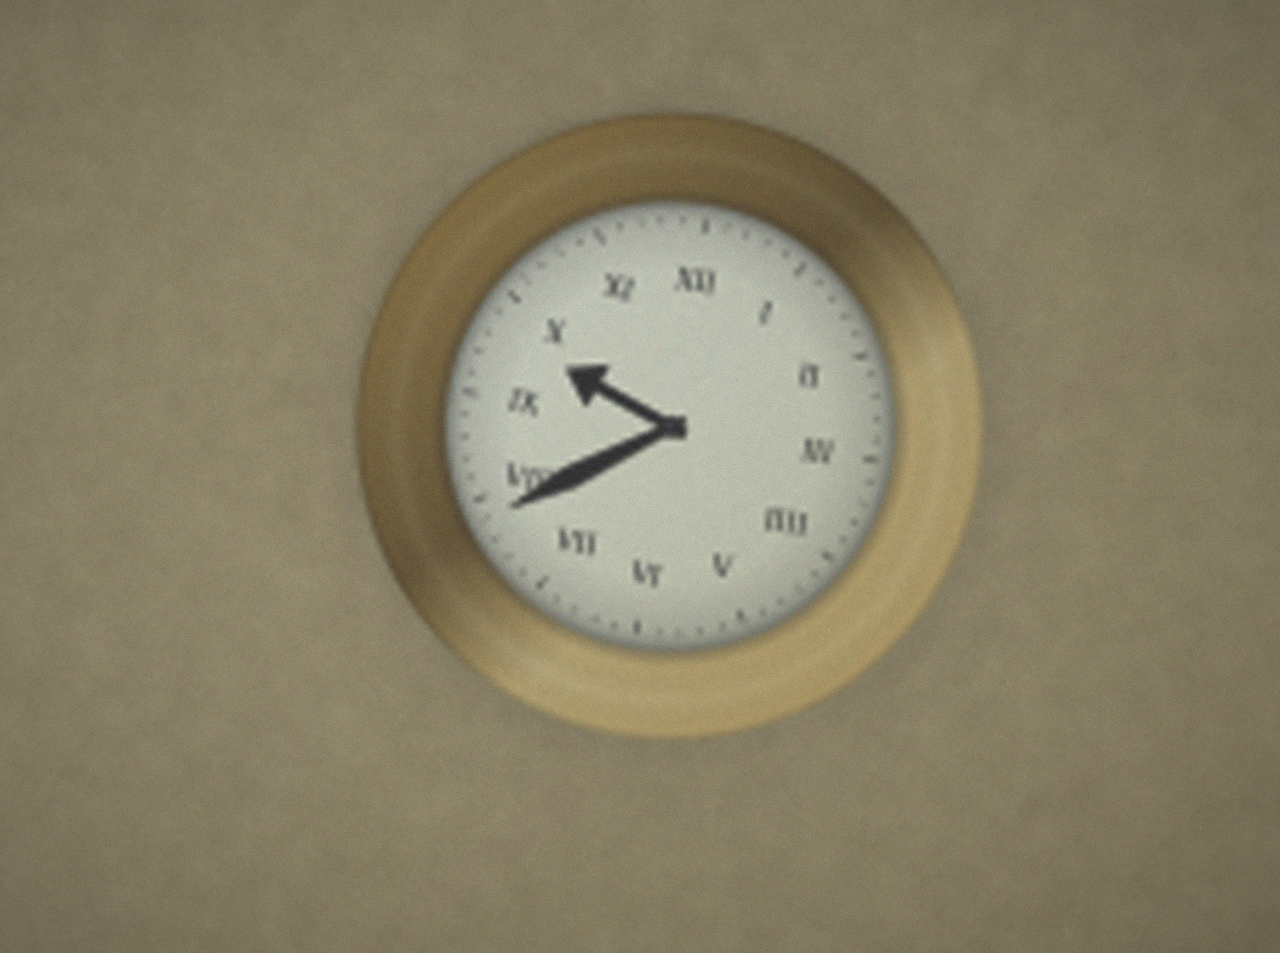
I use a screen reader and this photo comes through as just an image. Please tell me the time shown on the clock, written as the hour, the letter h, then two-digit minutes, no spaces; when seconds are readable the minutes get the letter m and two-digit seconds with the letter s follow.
9h39
